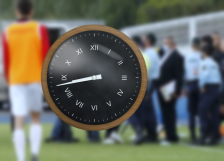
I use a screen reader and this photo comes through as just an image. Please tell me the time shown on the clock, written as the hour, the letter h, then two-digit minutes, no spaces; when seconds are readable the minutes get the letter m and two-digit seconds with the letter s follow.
8h43
